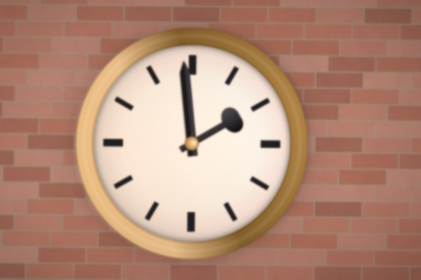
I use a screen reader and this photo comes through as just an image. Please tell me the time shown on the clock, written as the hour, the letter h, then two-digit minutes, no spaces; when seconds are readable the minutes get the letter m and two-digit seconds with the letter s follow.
1h59
